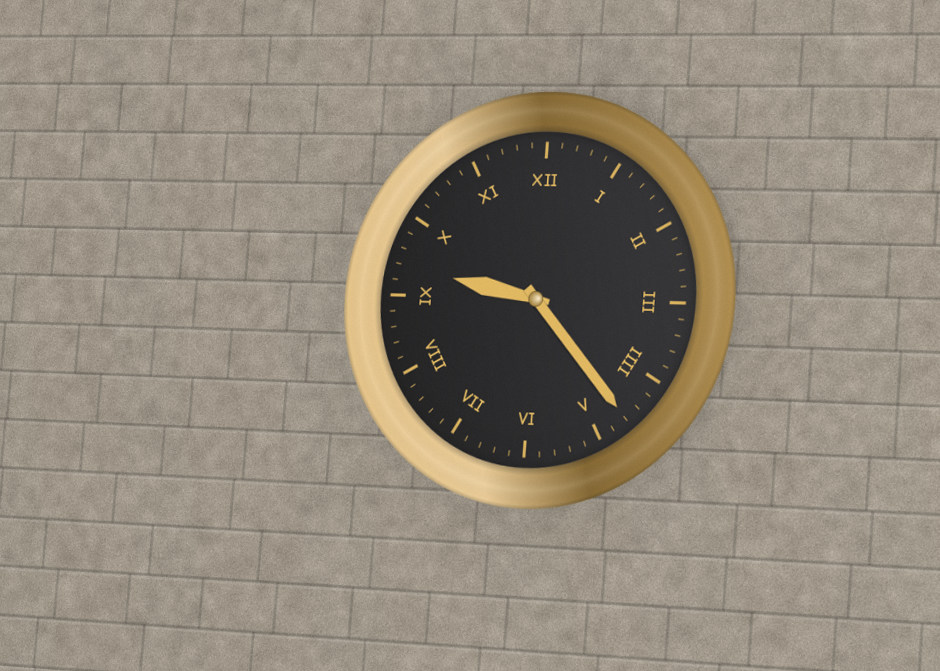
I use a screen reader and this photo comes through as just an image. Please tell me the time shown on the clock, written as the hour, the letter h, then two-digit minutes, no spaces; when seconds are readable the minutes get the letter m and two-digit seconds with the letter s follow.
9h23
